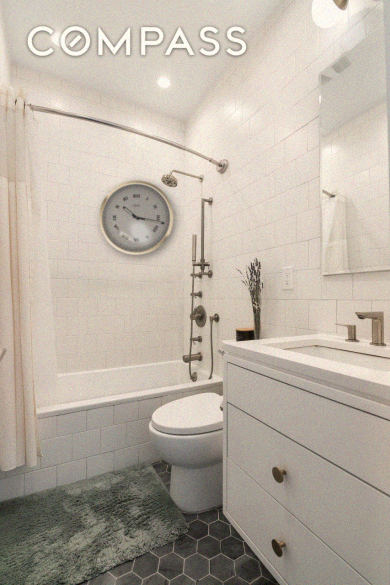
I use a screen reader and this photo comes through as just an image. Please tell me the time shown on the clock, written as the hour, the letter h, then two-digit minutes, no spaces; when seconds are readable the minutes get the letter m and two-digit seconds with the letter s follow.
10h17
